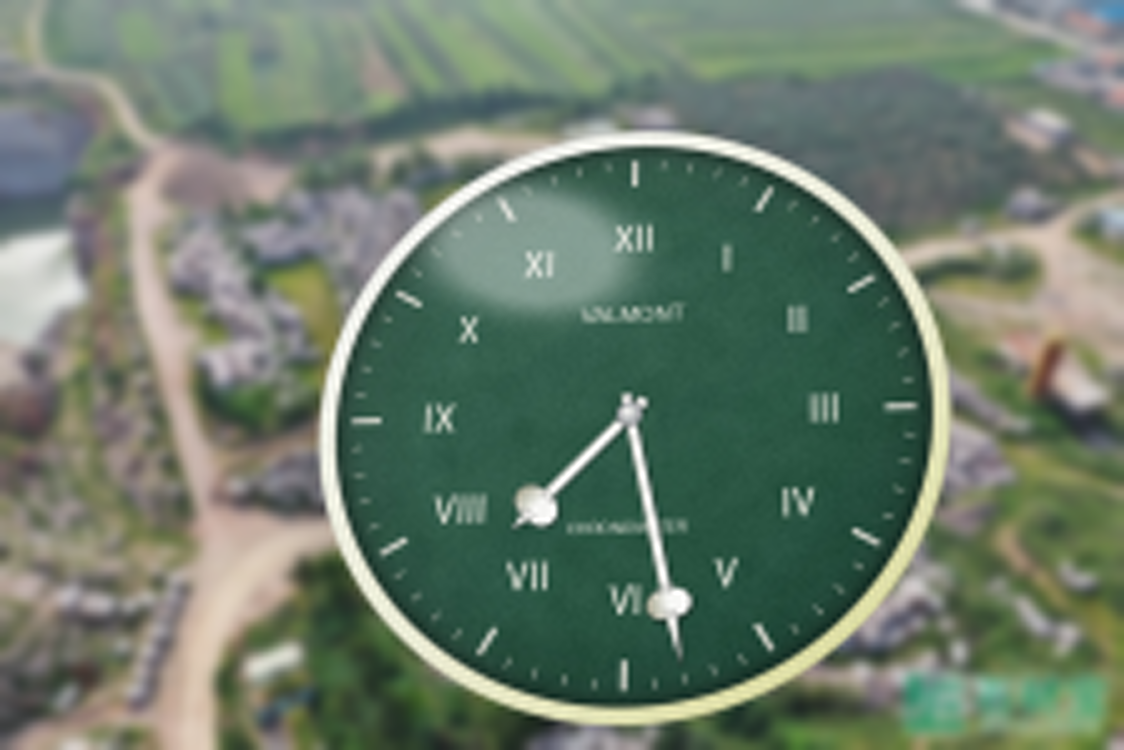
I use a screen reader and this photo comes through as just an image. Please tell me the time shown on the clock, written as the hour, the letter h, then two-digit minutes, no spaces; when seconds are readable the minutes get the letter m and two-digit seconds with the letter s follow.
7h28
